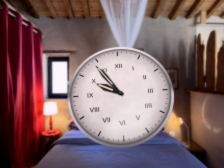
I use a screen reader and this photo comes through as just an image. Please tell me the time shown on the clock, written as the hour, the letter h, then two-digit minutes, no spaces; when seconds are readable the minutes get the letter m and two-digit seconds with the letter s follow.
9h54
